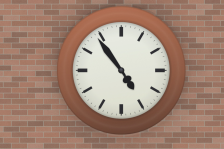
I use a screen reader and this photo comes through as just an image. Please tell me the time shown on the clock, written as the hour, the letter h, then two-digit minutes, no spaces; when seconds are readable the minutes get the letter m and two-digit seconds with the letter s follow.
4h54
